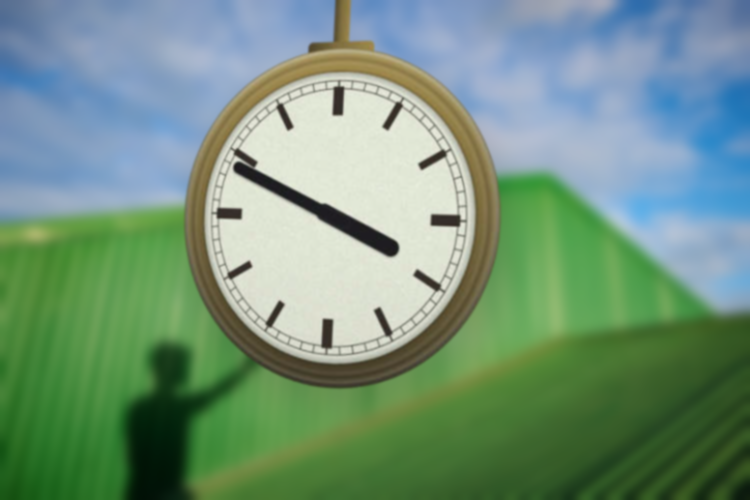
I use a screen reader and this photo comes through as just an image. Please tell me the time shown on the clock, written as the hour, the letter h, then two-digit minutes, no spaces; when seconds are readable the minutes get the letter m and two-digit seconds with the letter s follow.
3h49
